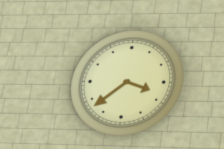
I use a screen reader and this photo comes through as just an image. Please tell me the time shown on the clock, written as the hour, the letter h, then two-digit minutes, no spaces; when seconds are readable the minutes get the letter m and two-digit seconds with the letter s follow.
3h38
